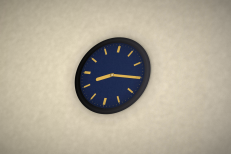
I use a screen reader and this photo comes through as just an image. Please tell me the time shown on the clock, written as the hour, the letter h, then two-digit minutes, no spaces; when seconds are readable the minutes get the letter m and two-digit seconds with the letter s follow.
8h15
